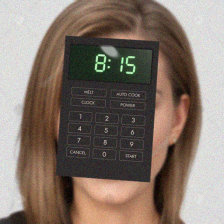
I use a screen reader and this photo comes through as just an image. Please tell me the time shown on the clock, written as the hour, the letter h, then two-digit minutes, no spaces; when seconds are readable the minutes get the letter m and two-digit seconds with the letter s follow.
8h15
